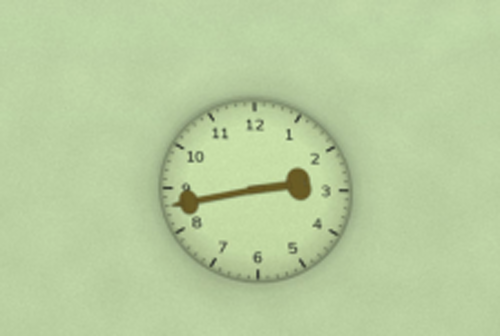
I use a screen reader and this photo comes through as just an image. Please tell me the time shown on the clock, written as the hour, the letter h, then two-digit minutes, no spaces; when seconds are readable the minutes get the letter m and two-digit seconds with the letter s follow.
2h43
